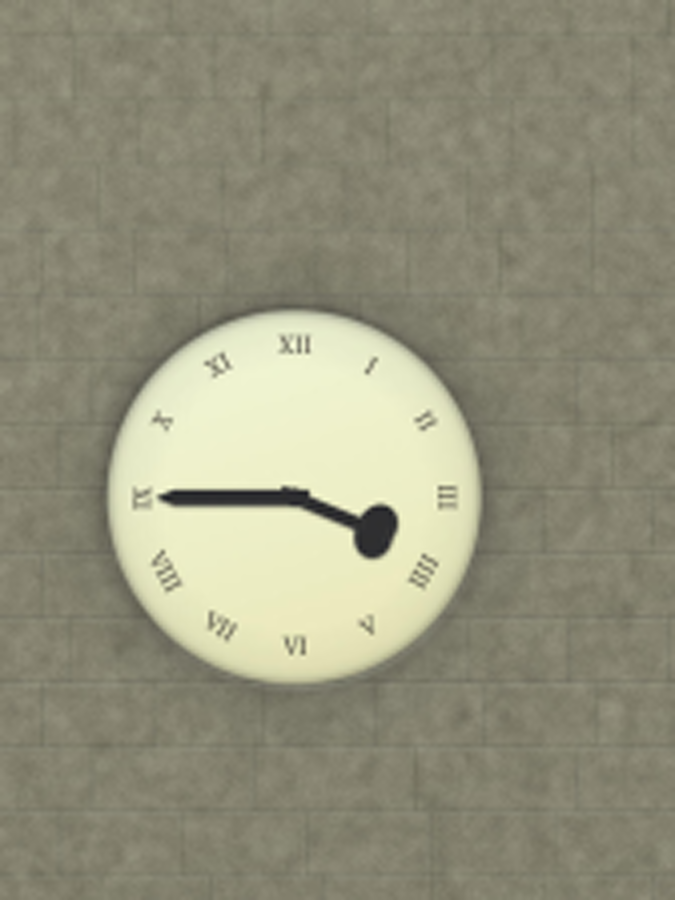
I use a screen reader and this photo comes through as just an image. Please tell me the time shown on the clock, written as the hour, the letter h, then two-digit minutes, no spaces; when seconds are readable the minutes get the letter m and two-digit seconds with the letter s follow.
3h45
